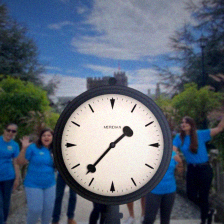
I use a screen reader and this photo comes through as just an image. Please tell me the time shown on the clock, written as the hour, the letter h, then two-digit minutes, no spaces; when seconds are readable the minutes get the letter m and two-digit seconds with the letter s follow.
1h37
